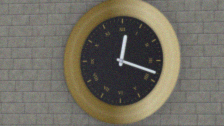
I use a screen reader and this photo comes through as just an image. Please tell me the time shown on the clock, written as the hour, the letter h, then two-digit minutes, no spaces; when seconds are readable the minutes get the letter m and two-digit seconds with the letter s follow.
12h18
